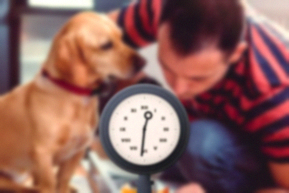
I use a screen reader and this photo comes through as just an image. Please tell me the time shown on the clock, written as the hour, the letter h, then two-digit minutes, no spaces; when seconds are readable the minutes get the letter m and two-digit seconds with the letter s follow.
12h31
